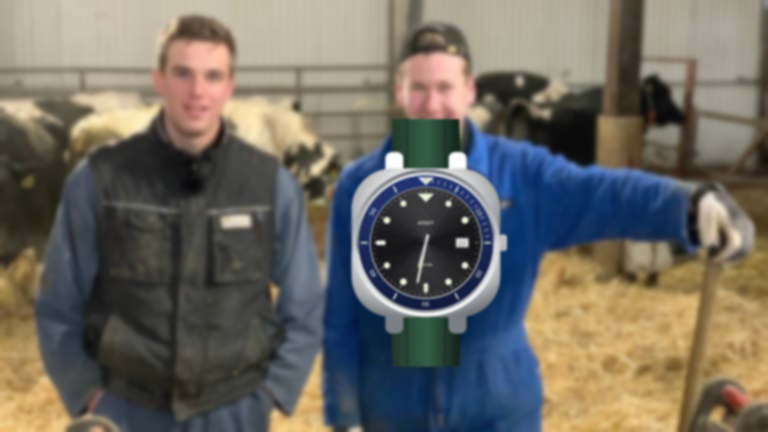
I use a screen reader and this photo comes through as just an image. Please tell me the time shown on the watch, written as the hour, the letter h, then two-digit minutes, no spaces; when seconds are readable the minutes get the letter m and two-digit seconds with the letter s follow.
6h32
